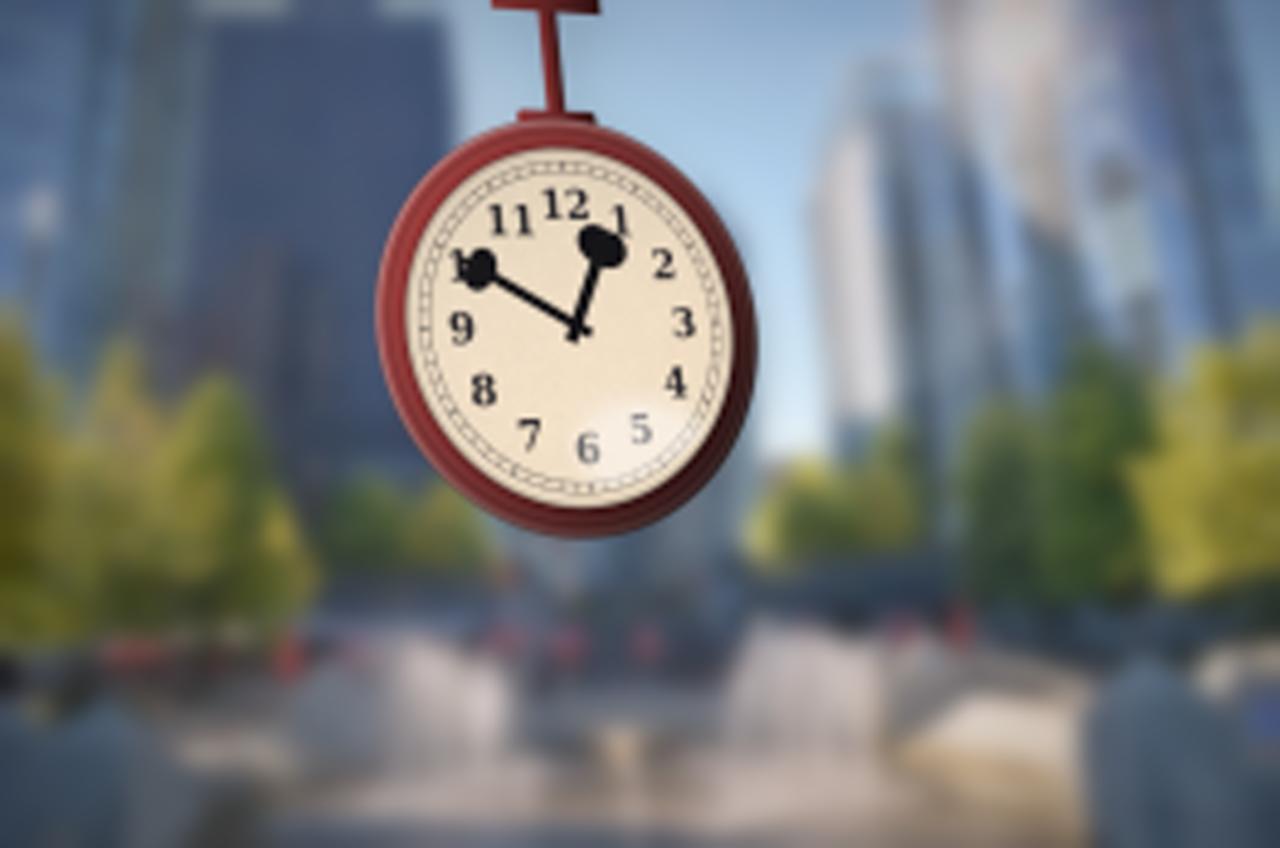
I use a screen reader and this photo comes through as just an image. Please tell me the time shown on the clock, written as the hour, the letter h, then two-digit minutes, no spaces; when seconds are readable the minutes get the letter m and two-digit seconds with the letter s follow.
12h50
